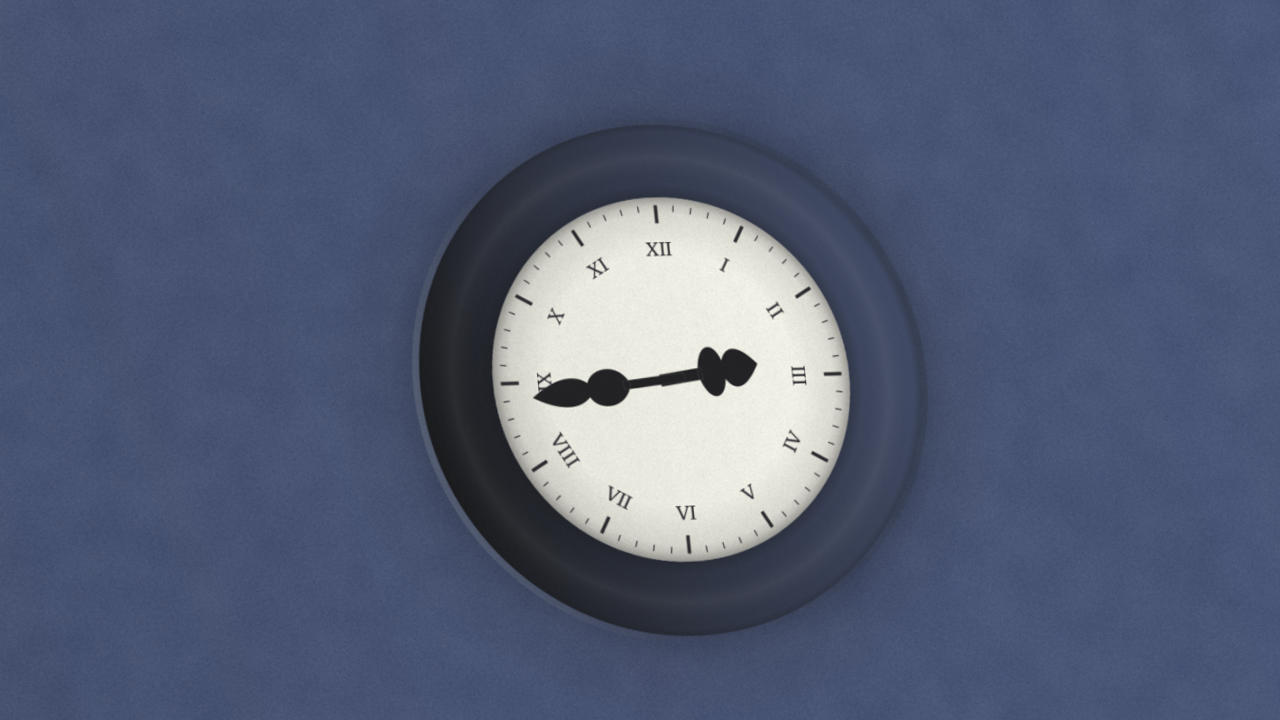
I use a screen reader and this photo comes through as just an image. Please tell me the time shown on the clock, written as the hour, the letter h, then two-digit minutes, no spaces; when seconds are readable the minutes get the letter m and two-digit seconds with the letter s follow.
2h44
